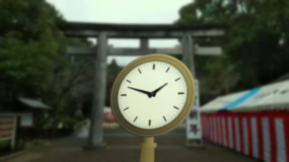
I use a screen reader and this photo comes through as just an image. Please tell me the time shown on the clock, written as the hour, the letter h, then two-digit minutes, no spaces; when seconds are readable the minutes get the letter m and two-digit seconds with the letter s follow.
1h48
